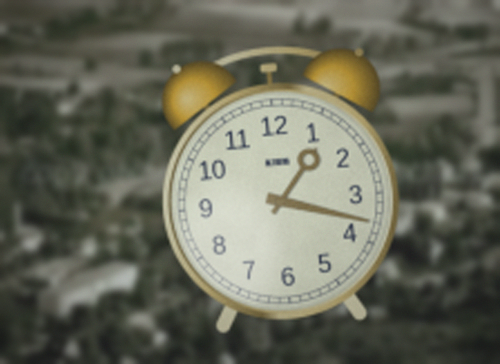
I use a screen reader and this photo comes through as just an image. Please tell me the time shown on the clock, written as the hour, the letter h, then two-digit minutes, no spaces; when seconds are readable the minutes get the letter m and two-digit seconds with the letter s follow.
1h18
